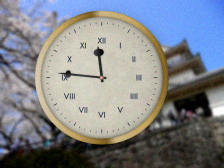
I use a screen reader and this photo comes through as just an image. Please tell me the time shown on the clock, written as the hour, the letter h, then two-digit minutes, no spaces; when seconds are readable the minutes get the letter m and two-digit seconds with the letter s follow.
11h46
